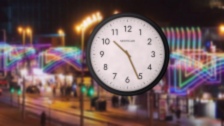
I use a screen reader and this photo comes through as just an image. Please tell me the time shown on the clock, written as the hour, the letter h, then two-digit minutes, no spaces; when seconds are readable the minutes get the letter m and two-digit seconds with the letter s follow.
10h26
